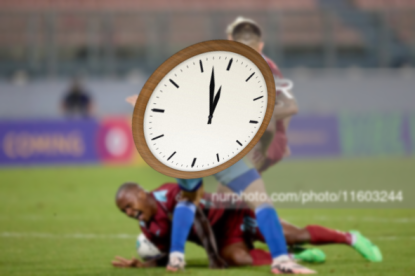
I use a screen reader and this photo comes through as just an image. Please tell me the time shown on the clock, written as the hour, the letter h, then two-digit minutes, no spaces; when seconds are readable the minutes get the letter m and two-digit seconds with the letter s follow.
11h57
